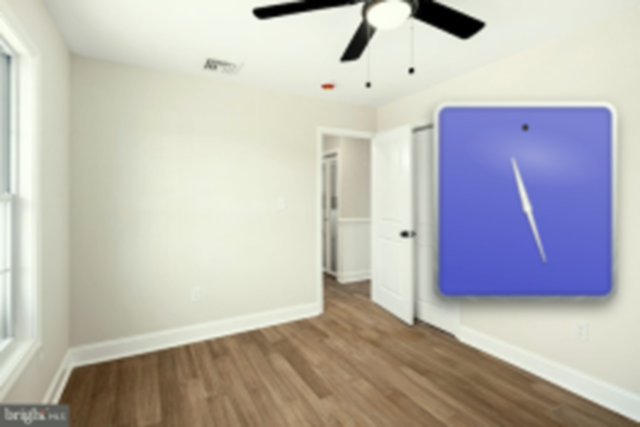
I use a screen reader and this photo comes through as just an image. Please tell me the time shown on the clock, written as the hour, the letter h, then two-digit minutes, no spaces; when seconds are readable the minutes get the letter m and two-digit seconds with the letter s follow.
11h27
